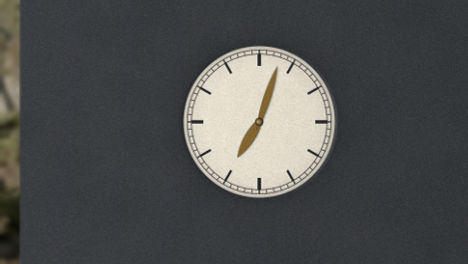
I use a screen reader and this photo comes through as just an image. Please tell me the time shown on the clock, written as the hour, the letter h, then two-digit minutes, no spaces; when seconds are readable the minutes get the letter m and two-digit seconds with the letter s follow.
7h03
